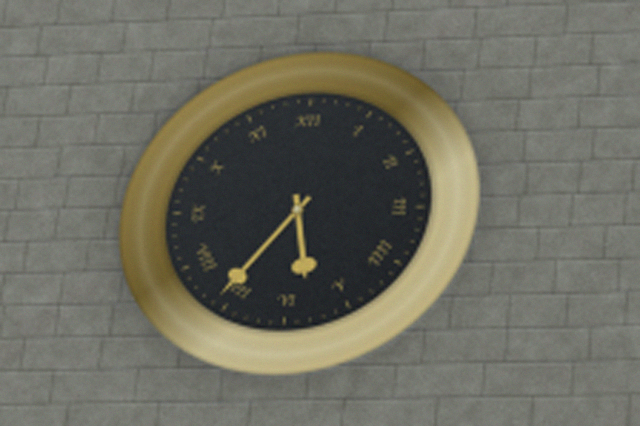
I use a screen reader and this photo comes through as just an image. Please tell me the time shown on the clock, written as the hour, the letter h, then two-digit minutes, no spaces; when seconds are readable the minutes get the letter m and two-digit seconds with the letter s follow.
5h36
